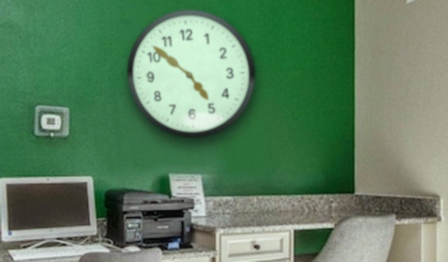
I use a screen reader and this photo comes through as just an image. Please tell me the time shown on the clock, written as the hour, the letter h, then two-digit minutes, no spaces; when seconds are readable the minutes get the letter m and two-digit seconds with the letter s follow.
4h52
